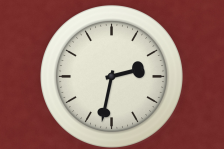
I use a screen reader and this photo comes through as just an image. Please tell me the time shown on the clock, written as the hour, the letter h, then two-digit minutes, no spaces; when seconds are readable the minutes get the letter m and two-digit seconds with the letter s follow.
2h32
